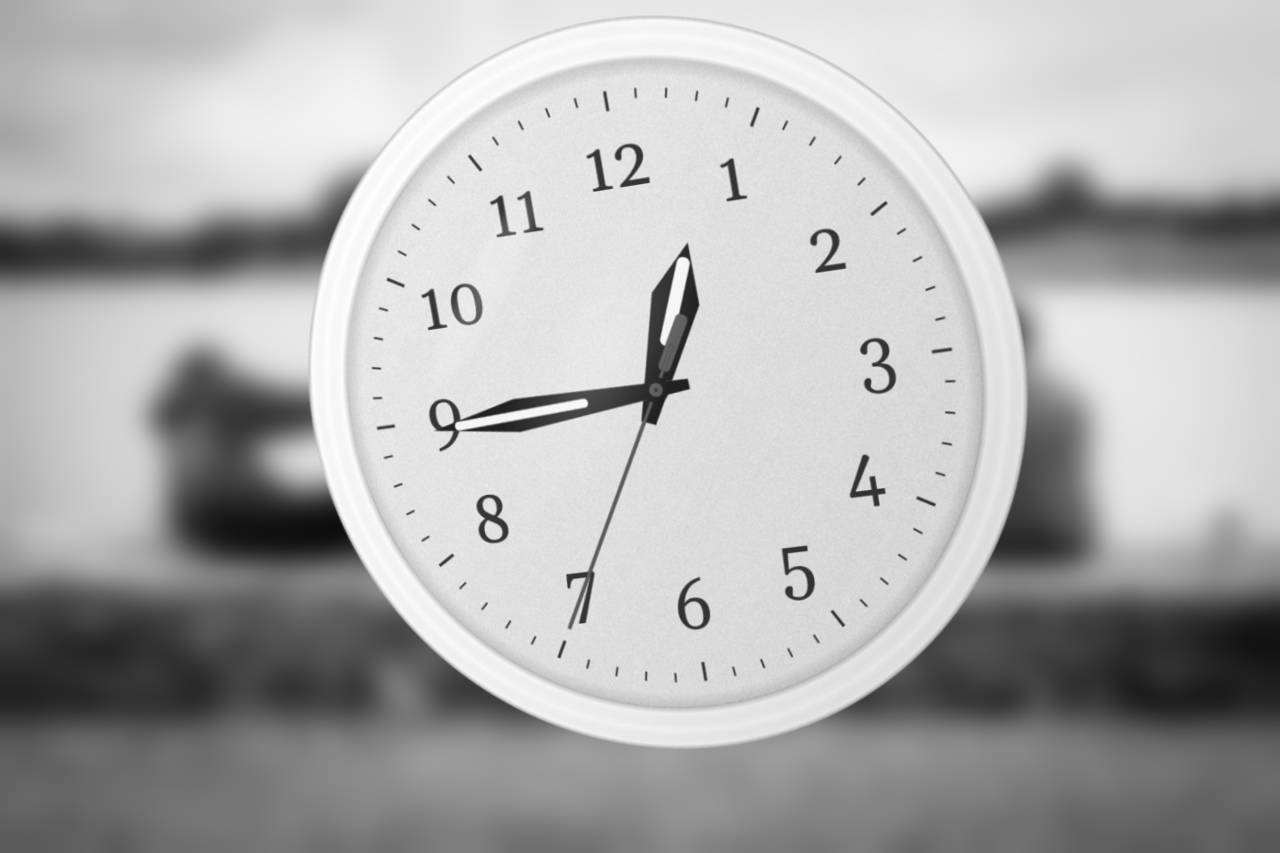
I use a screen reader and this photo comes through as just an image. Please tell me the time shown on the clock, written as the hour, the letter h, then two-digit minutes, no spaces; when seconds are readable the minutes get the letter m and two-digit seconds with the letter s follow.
12h44m35s
